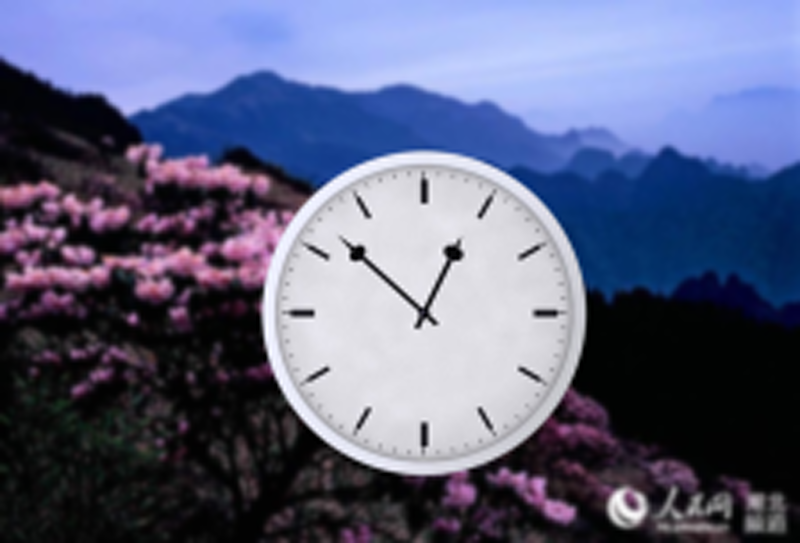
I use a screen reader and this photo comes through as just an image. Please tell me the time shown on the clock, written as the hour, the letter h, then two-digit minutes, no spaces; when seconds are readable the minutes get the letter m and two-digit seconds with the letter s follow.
12h52
